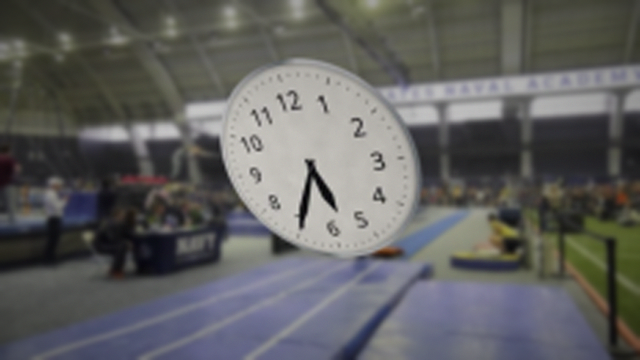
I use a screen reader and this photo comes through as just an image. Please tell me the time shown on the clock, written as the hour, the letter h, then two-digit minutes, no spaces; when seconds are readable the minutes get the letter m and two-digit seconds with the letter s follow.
5h35
